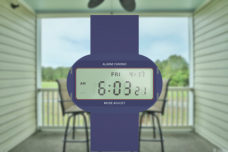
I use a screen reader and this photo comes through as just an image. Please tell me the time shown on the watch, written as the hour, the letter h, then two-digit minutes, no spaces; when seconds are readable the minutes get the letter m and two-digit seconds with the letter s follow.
6h03m21s
